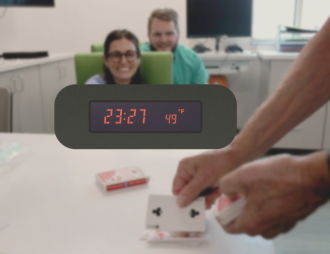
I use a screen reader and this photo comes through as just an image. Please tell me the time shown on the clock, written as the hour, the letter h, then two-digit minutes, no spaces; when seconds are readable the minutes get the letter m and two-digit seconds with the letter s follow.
23h27
